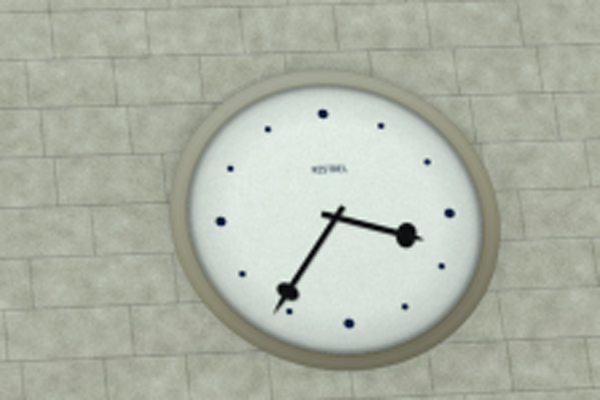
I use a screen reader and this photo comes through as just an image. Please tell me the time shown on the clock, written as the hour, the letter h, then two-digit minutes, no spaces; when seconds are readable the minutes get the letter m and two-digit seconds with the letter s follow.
3h36
